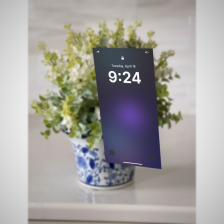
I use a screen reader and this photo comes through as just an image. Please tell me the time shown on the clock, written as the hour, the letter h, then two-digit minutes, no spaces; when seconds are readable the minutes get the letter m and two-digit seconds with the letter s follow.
9h24
